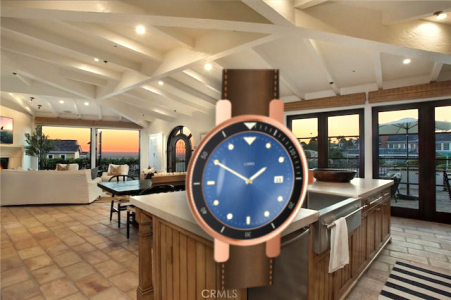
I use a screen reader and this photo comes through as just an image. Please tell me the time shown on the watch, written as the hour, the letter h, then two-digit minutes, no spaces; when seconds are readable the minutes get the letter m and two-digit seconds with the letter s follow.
1h50
